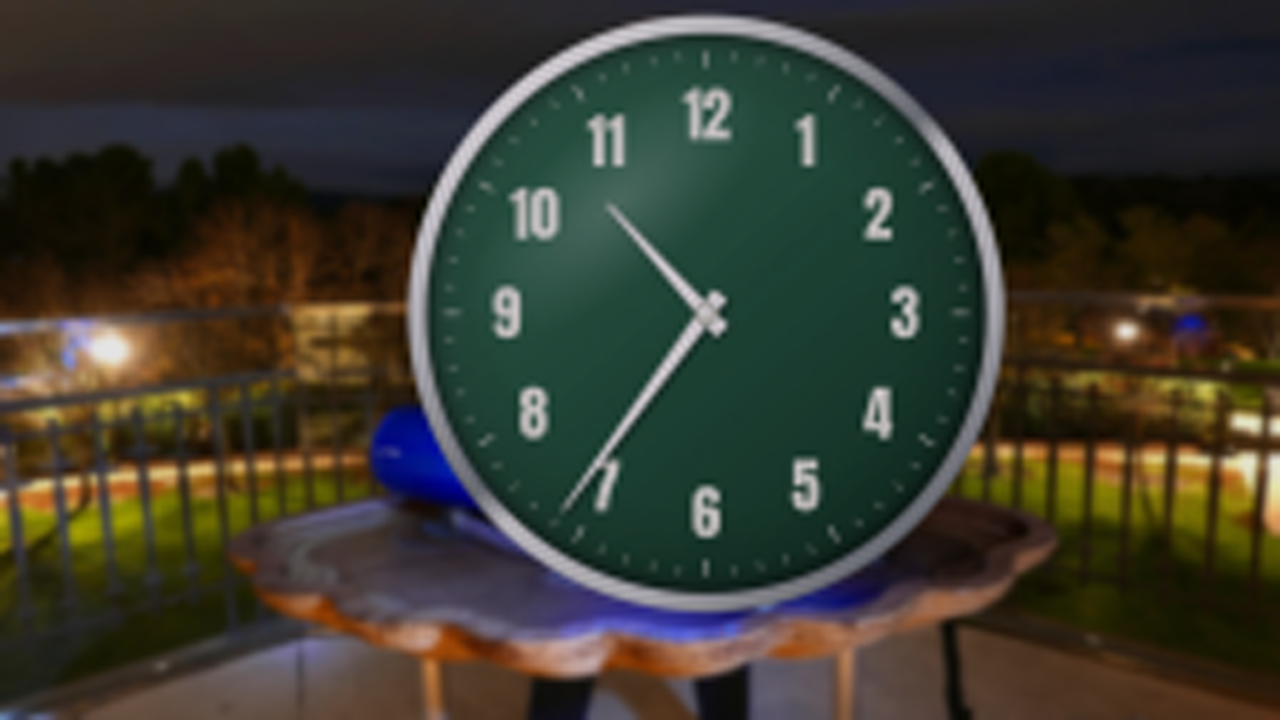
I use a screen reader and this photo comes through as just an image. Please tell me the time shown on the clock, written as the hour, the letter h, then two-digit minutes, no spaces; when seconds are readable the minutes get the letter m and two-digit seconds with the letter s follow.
10h36
